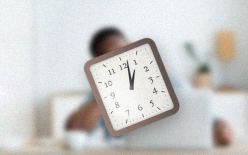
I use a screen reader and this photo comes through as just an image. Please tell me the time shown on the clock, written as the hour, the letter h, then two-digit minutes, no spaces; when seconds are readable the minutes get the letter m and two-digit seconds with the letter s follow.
1h02
